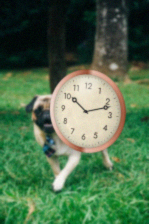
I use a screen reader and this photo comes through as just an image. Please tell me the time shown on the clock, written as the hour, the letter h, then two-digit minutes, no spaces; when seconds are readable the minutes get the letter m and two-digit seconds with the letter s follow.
10h12
